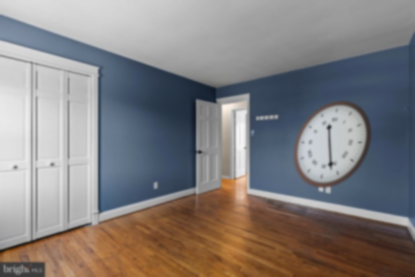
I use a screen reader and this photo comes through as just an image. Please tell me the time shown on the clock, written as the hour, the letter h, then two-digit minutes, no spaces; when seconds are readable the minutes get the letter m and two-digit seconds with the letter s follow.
11h27
